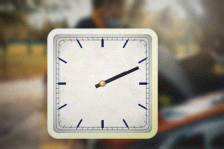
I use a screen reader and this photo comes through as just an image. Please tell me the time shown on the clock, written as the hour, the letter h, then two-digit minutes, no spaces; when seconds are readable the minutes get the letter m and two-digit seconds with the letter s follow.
2h11
